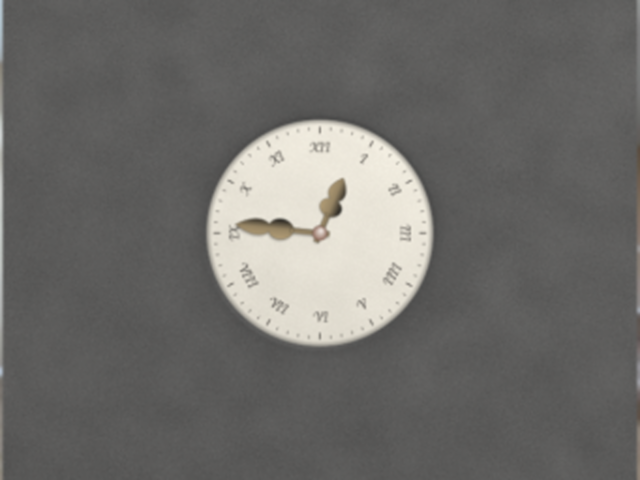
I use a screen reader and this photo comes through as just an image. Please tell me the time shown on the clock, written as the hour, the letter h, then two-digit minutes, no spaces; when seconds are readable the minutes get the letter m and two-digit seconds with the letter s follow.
12h46
